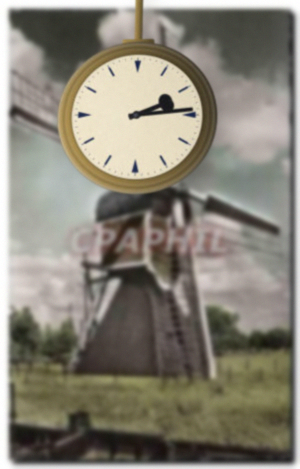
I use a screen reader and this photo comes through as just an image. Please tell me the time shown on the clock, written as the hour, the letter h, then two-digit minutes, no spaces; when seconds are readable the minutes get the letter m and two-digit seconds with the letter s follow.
2h14
